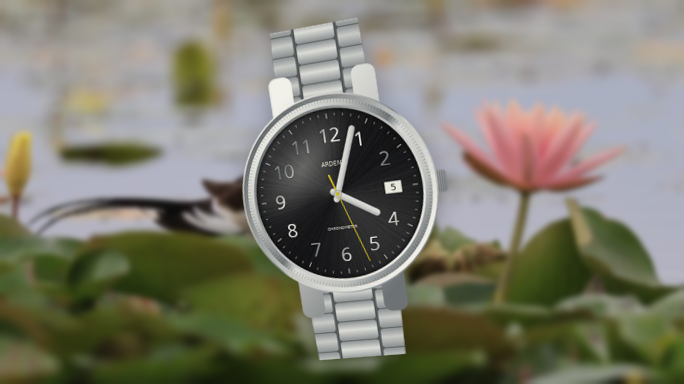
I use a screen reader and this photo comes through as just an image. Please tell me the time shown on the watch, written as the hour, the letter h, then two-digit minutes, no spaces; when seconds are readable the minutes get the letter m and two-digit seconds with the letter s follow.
4h03m27s
